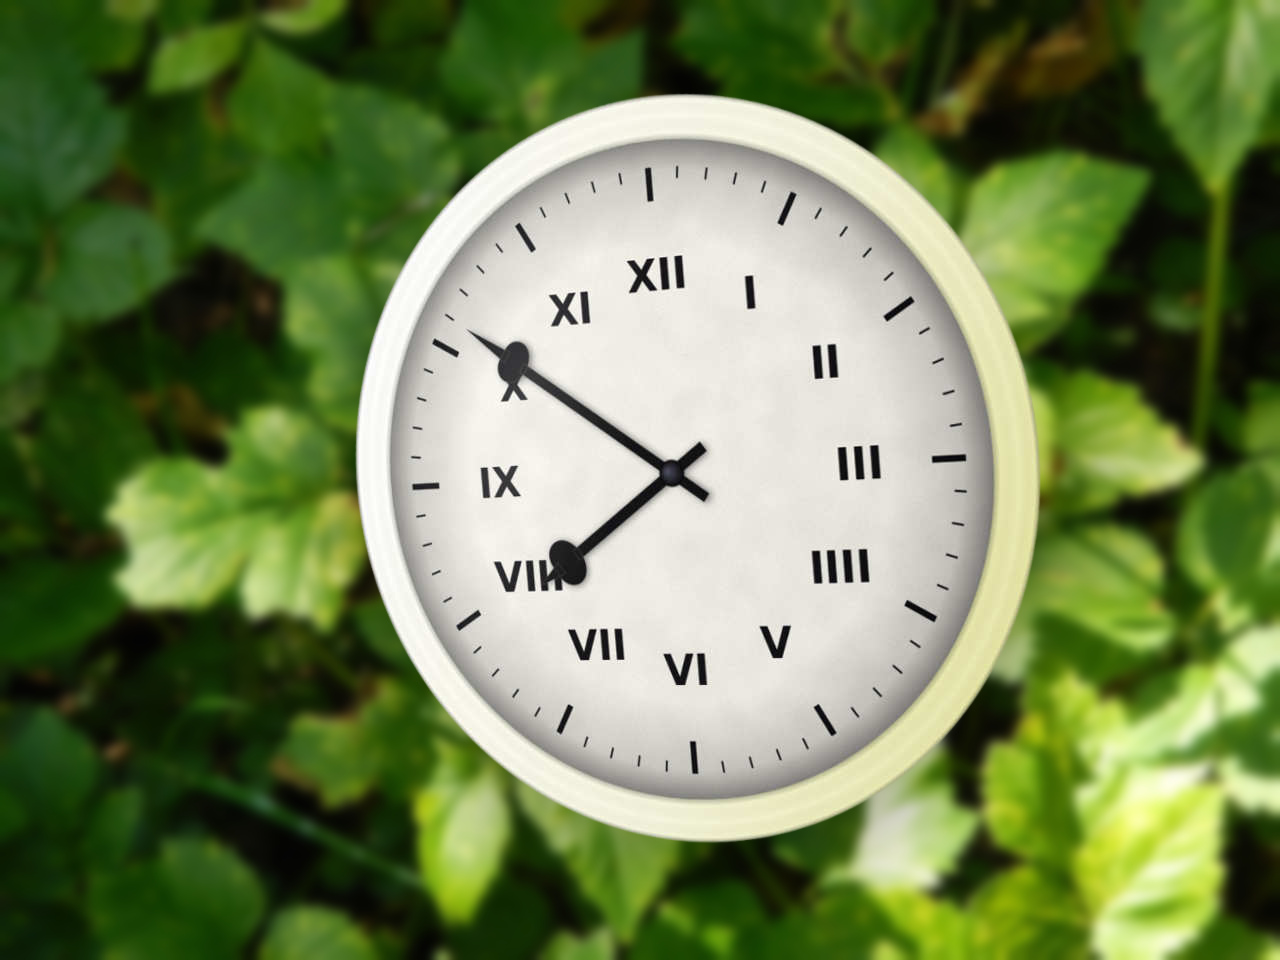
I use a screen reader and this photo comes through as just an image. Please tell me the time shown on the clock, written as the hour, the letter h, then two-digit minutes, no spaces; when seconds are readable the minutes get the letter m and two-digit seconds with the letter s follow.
7h51
